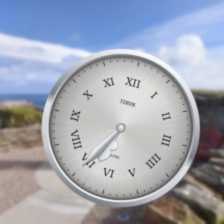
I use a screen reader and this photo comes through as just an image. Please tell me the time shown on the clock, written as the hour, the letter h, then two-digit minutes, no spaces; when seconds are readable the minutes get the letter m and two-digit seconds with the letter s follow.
6h35
